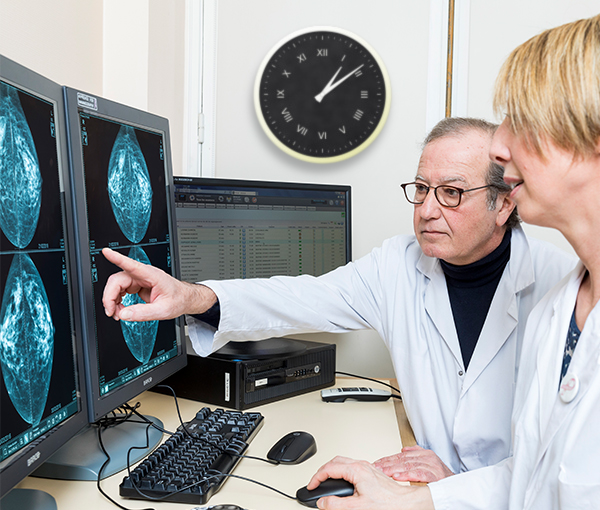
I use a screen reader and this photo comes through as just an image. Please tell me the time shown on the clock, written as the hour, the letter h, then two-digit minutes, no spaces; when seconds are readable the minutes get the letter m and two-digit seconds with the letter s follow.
1h09
